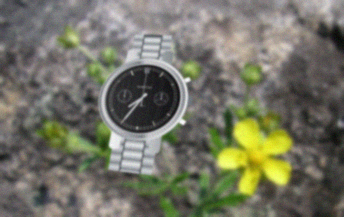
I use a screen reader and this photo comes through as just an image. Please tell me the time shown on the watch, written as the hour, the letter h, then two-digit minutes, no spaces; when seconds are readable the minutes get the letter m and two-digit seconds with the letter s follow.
7h35
